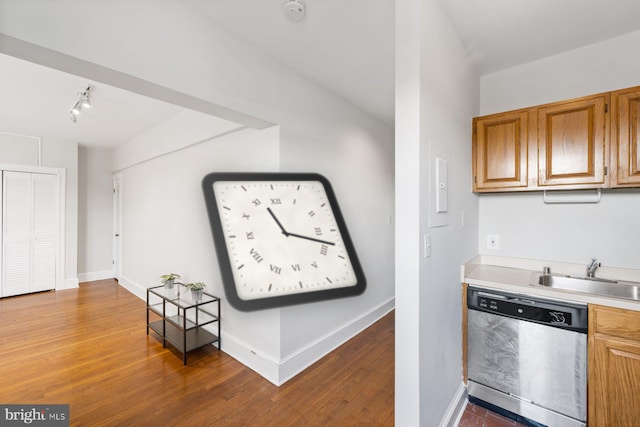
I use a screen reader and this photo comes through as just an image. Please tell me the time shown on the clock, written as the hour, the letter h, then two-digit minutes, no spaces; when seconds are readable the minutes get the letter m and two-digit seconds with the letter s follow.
11h18
